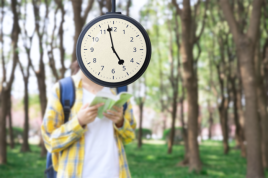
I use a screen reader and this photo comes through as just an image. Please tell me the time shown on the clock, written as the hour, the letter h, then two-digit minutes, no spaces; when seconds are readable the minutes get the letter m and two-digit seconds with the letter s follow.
4h58
